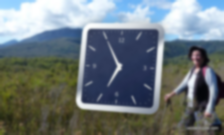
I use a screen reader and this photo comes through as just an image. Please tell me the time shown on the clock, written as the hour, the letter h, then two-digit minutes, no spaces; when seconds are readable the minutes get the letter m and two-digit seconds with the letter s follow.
6h55
